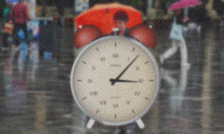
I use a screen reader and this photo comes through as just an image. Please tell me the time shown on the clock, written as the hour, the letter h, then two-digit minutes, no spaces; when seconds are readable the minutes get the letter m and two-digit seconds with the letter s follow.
3h07
